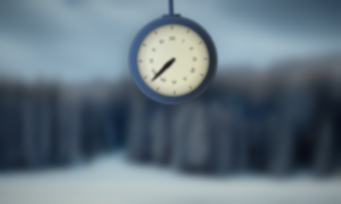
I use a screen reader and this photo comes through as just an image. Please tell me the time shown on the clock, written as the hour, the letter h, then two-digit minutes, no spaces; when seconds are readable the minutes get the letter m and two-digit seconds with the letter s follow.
7h38
